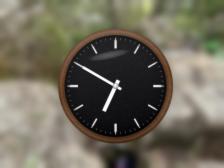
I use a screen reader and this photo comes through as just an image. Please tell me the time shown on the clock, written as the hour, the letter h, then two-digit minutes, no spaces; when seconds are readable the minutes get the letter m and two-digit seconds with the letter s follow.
6h50
